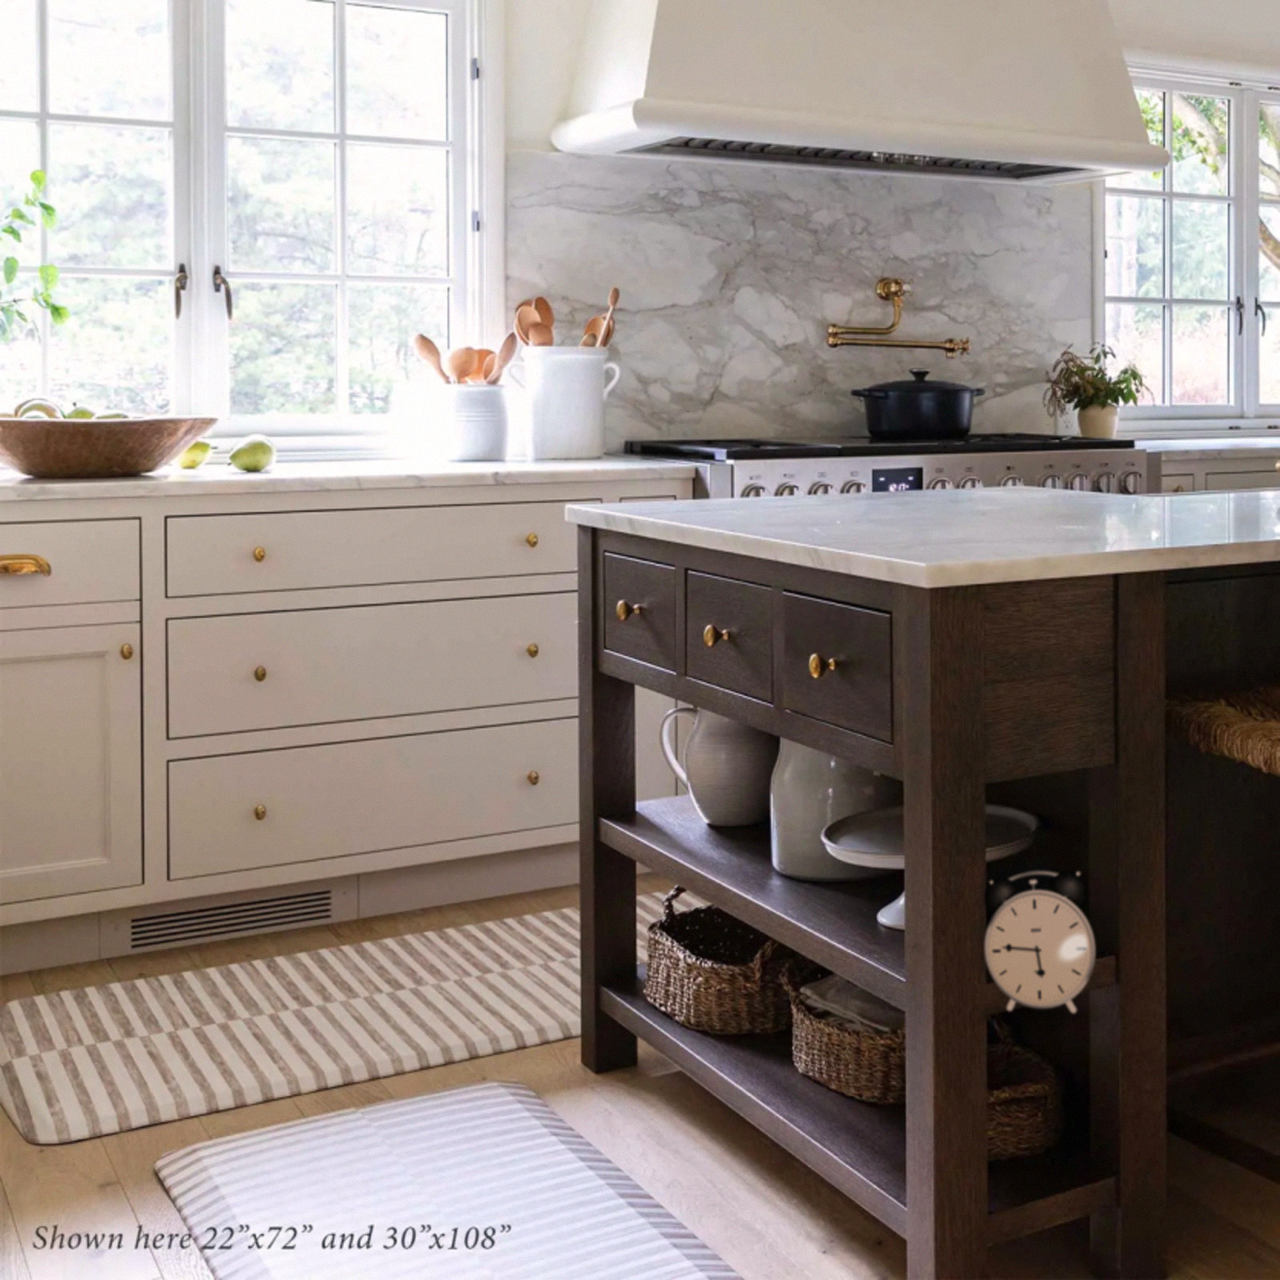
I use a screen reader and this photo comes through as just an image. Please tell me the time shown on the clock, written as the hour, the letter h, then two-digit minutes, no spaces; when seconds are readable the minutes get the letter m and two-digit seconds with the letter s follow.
5h46
